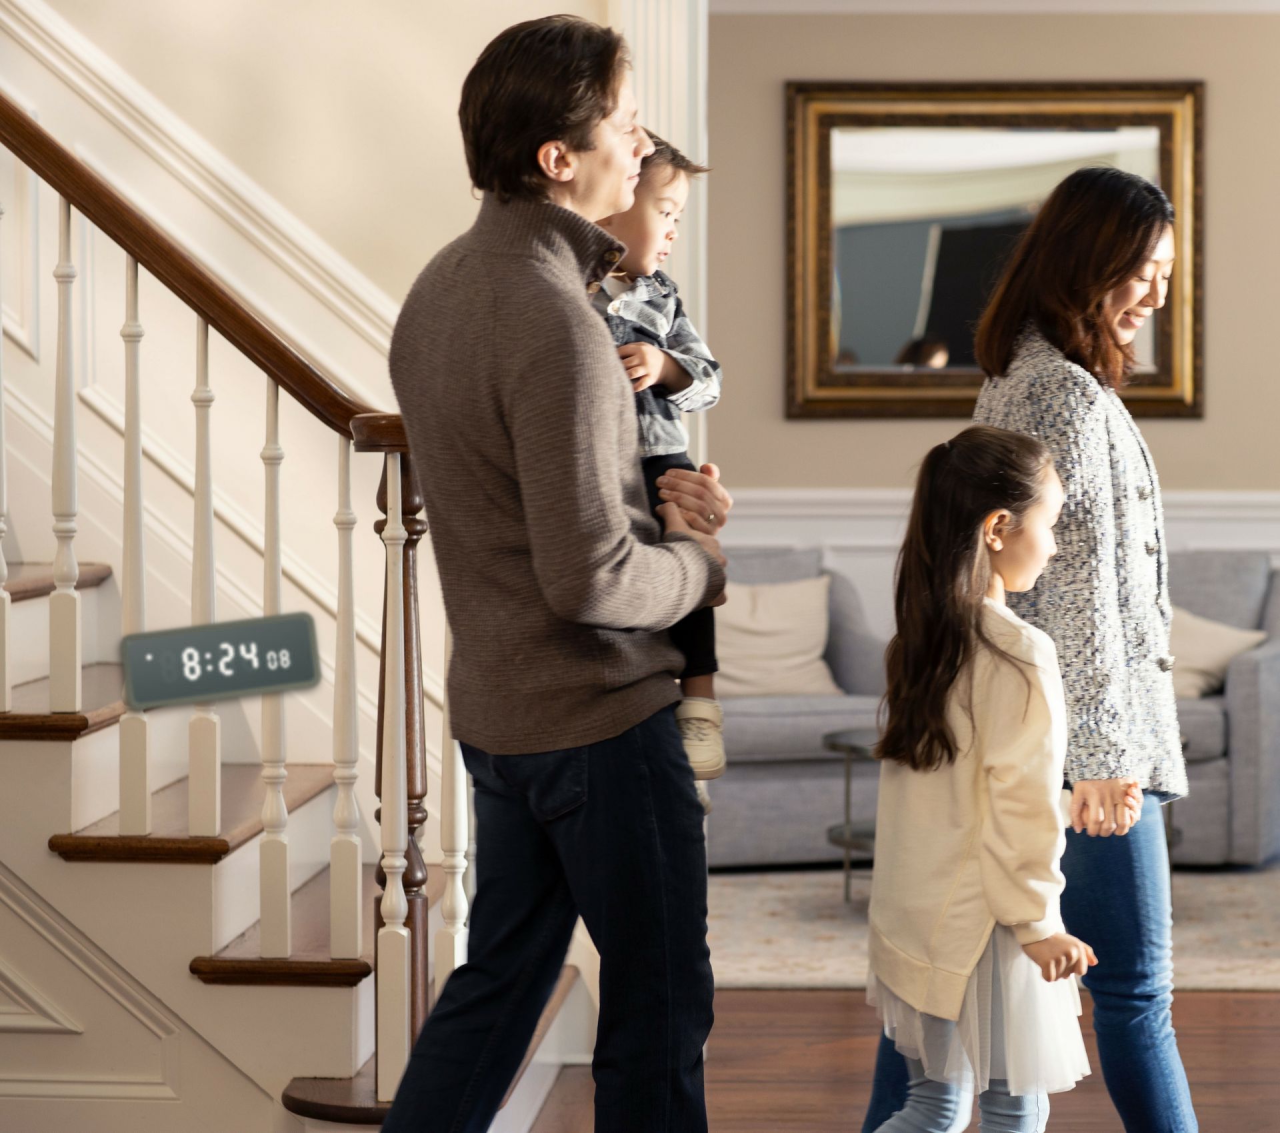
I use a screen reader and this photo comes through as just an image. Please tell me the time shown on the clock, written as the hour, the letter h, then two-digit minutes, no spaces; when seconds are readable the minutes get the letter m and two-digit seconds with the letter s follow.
8h24m08s
